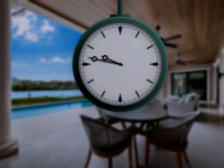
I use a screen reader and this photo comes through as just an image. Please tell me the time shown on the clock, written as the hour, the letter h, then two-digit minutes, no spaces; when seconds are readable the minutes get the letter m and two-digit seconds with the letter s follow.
9h47
